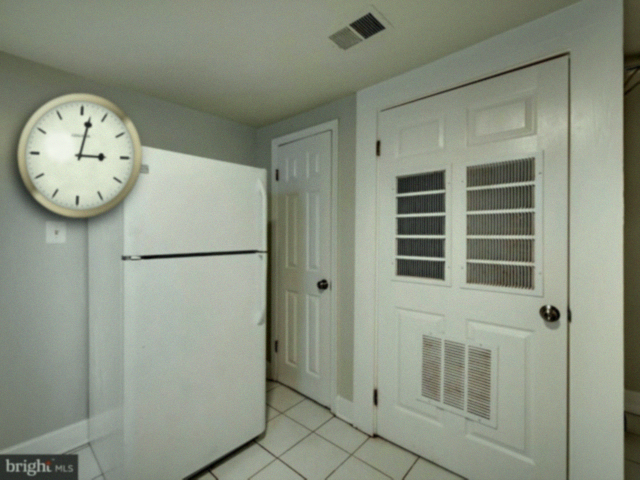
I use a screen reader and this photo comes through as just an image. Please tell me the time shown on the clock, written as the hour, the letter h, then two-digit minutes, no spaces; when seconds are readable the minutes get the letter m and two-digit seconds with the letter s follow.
3h02
